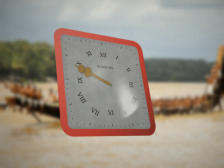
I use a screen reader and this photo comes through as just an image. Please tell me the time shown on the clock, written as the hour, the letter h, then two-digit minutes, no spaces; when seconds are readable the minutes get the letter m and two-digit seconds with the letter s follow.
9h49
